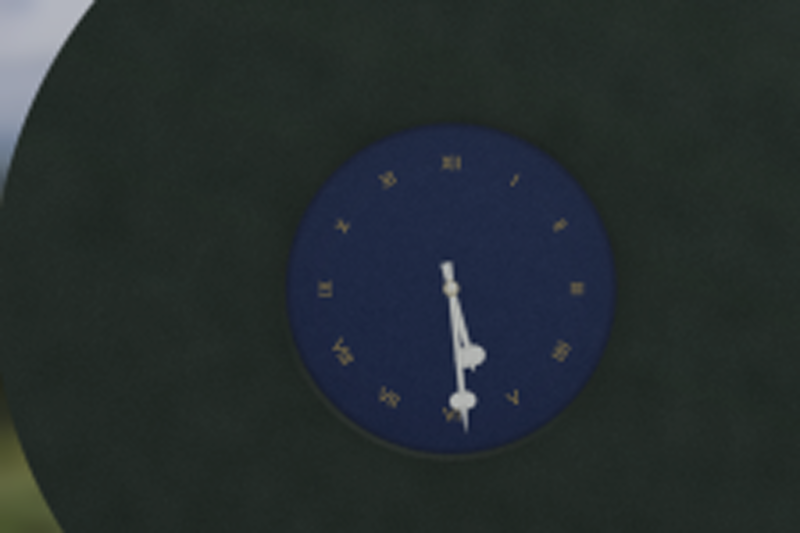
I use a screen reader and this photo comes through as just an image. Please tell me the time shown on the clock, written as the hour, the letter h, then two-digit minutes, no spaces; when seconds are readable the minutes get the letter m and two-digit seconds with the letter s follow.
5h29
